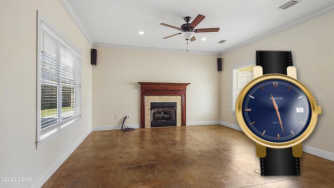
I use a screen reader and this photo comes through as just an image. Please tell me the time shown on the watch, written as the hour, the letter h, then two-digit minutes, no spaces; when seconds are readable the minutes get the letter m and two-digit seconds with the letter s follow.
11h28
